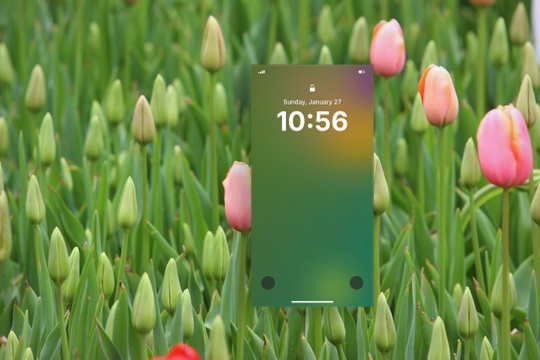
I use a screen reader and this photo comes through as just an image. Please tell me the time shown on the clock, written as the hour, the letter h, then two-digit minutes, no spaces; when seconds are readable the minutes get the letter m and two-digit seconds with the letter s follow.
10h56
